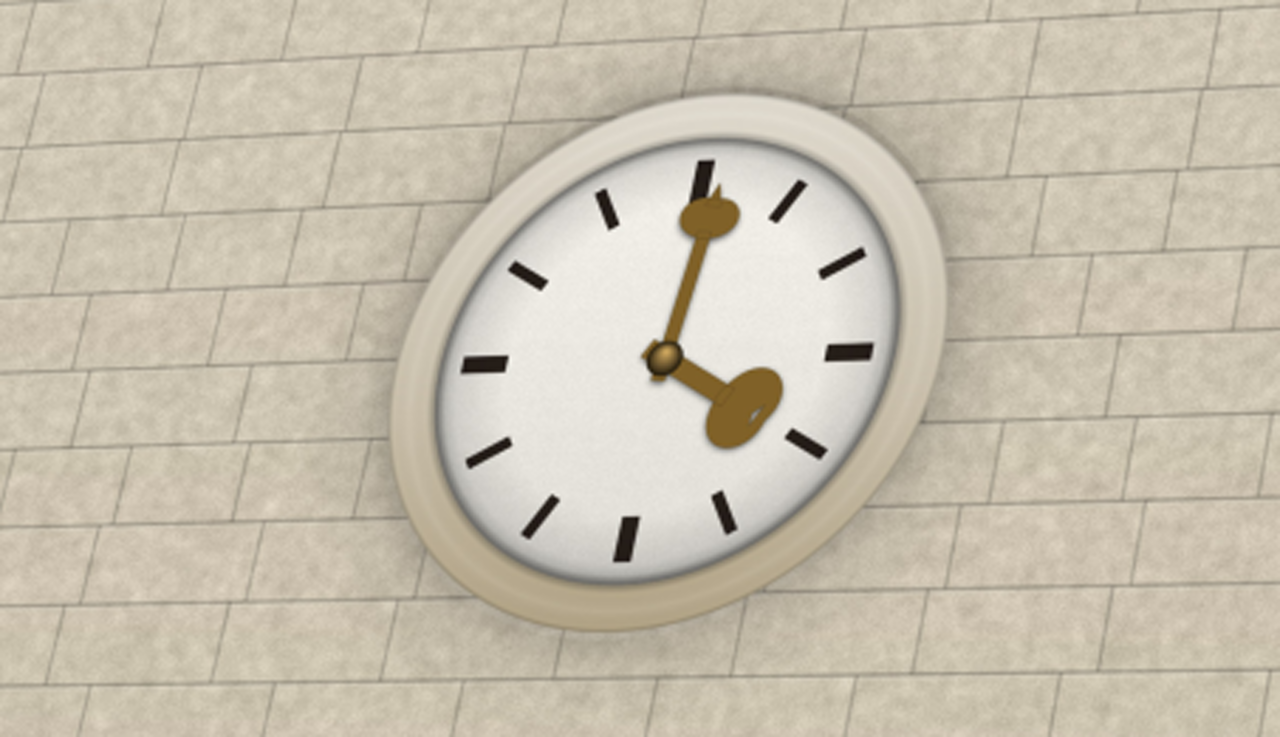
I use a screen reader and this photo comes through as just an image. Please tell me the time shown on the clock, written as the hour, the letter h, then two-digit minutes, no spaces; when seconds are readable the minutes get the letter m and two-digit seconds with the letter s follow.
4h01
